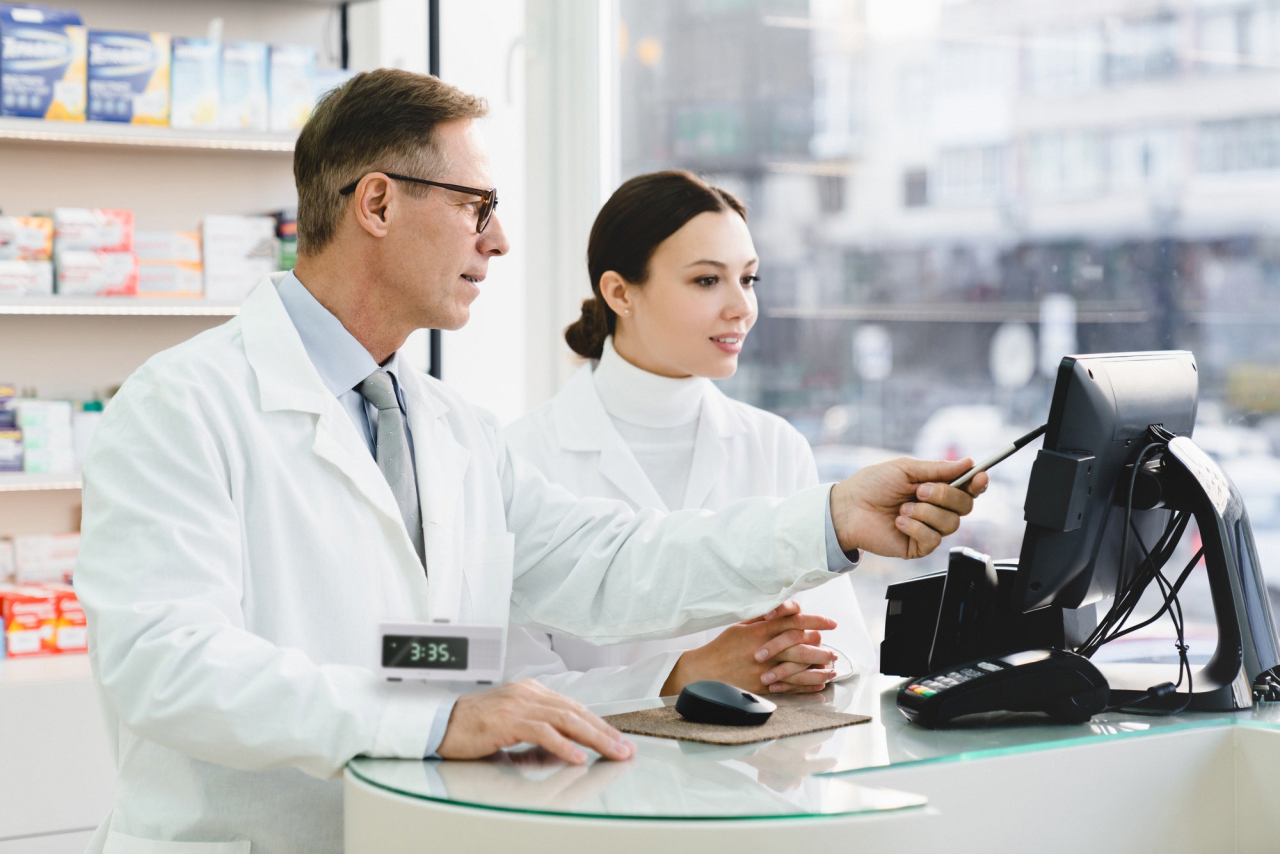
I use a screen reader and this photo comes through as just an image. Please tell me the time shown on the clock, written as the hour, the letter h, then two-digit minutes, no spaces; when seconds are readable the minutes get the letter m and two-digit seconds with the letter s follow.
3h35
